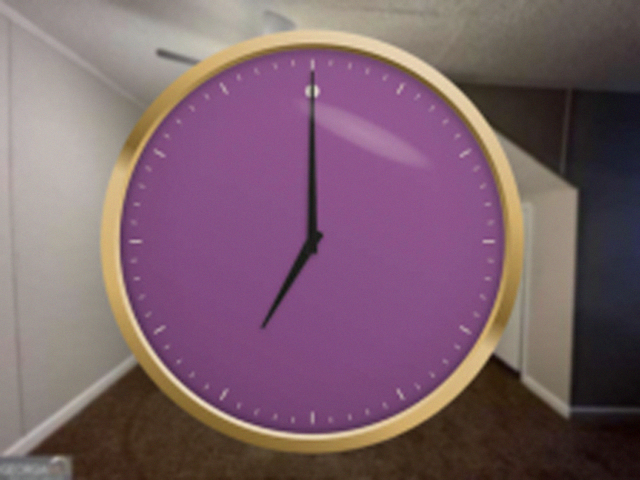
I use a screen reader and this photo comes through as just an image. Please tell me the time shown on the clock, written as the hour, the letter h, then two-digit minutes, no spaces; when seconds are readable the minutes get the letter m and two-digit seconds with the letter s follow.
7h00
